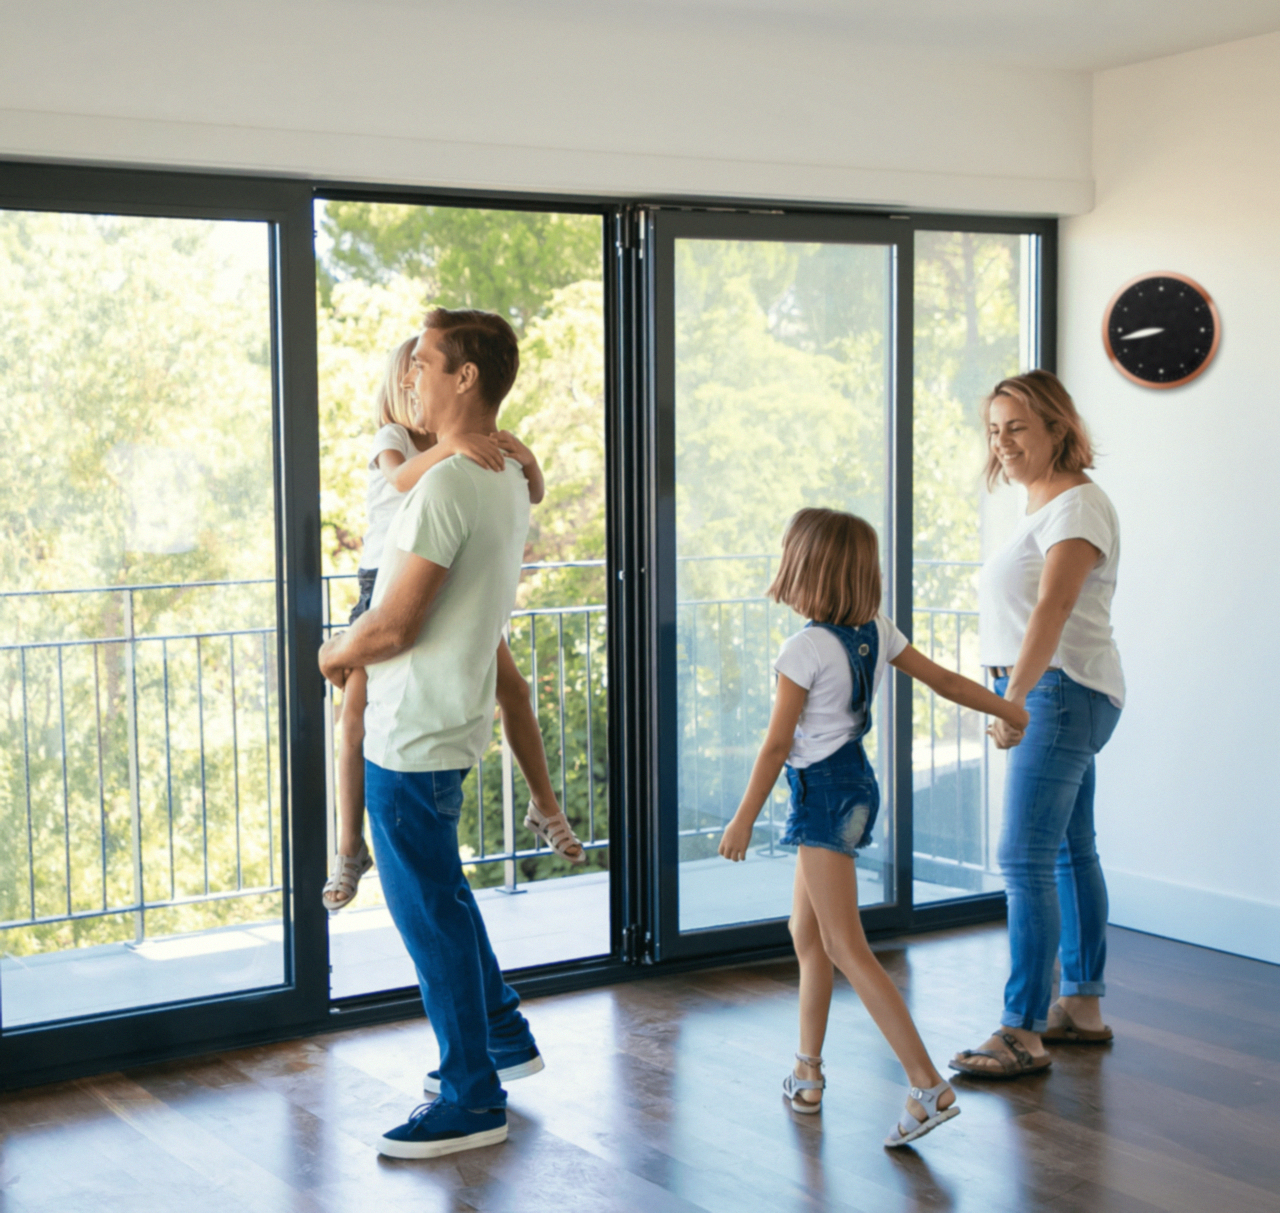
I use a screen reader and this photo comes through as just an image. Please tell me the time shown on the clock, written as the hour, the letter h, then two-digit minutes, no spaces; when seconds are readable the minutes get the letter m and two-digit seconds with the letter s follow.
8h43
